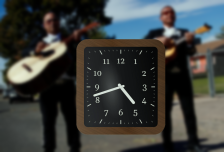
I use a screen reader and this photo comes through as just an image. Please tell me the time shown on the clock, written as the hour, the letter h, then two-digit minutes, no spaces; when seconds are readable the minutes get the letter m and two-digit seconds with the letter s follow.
4h42
